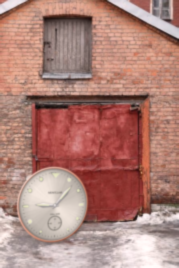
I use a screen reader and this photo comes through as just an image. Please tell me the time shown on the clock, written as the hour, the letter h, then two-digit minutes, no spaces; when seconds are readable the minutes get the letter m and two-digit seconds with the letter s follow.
9h07
